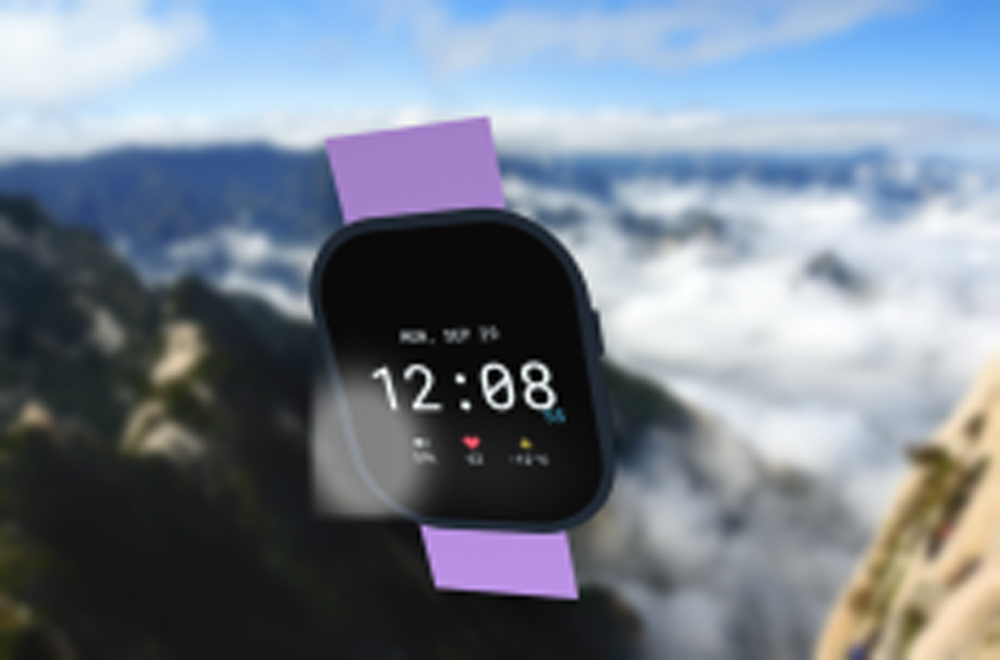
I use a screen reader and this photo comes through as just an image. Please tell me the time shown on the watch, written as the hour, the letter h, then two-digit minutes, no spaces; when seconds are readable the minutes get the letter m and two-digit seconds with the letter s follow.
12h08
